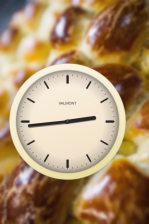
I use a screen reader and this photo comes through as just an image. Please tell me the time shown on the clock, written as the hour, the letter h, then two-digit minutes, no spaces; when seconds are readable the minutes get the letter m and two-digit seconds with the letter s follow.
2h44
